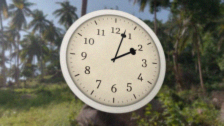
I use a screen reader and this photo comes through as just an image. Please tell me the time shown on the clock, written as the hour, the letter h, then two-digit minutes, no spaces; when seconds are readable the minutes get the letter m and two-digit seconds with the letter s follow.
2h03
